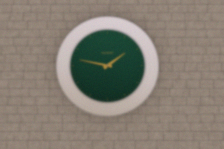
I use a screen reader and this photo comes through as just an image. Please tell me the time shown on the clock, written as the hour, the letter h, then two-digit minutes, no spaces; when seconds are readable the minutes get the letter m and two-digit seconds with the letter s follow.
1h47
